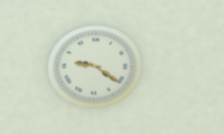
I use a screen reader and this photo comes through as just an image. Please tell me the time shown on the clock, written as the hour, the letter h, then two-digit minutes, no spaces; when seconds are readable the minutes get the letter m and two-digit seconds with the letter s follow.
9h21
